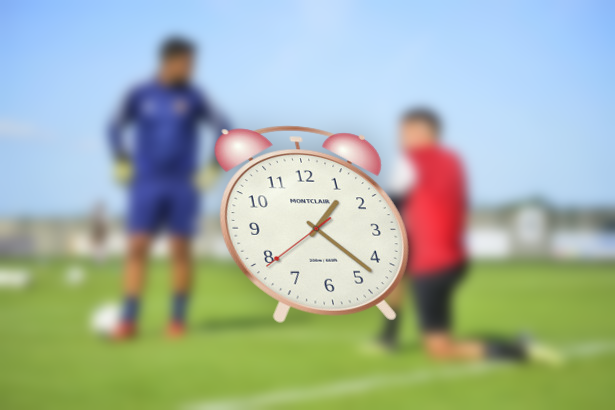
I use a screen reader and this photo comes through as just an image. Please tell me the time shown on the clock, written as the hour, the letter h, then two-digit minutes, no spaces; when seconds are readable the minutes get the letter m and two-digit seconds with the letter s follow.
1h22m39s
